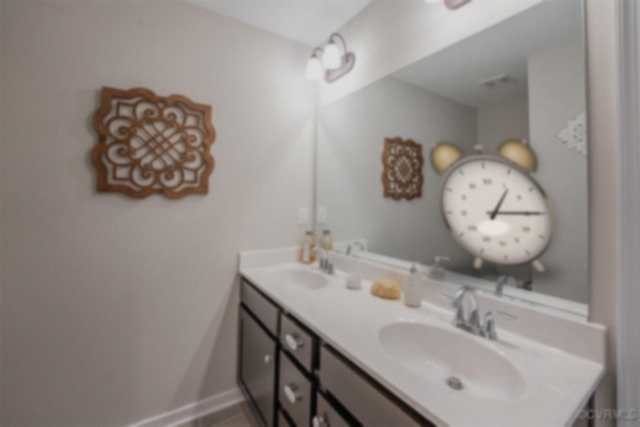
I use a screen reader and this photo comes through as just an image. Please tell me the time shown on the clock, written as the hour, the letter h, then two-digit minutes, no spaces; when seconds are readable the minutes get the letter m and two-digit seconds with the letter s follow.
1h15
